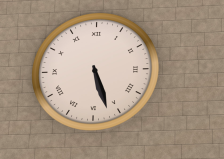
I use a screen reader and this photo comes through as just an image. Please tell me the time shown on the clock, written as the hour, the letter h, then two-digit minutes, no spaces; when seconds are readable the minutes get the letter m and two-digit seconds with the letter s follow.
5h27
